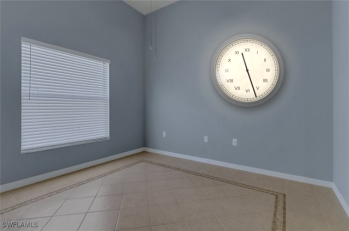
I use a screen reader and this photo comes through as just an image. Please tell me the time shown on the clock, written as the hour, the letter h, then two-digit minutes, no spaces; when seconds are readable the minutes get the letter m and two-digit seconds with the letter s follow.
11h27
